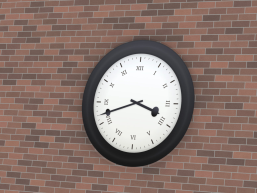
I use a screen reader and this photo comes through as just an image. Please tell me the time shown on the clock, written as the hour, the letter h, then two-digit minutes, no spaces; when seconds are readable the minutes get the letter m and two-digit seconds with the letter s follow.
3h42
